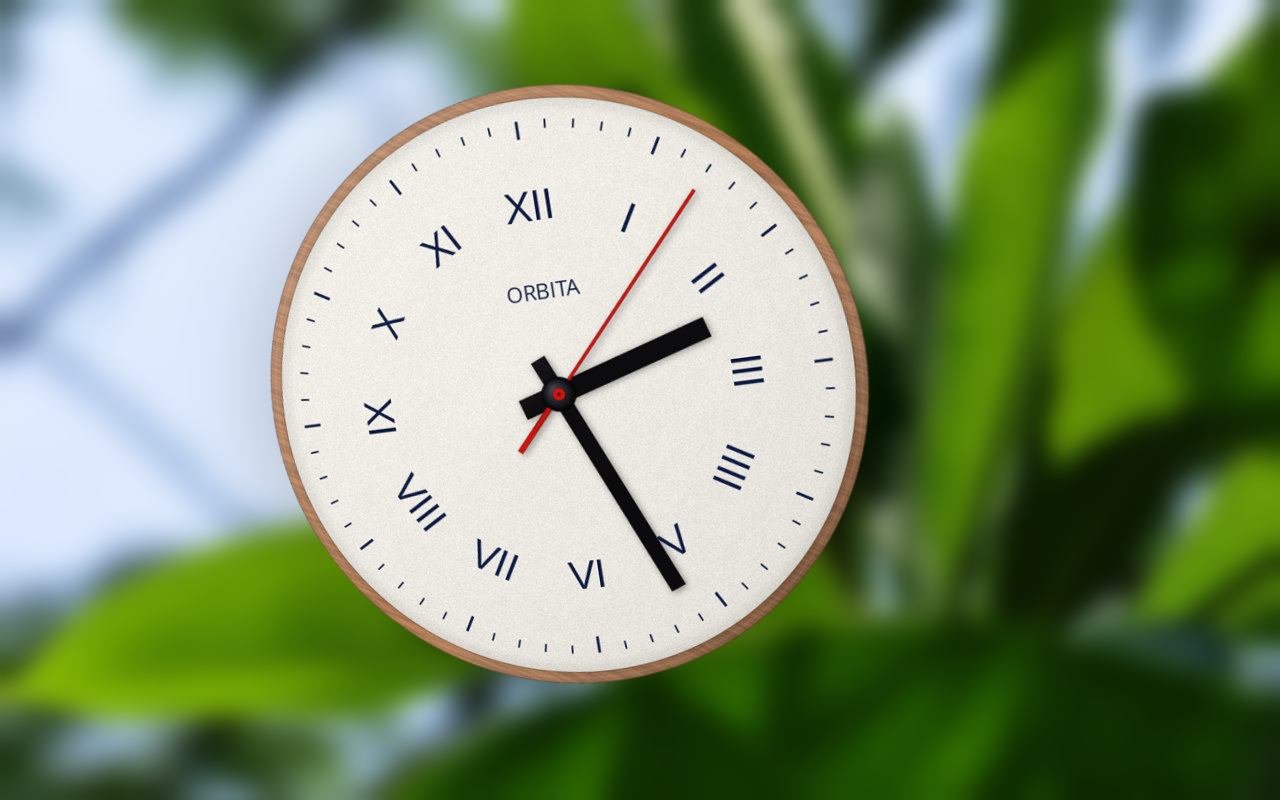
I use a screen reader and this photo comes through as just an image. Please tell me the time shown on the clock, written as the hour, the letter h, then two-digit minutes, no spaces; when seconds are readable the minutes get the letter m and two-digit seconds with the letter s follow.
2h26m07s
